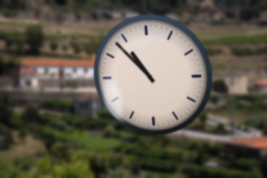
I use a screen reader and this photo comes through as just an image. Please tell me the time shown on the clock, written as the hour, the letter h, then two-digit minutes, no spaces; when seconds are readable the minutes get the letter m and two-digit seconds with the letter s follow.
10h53
